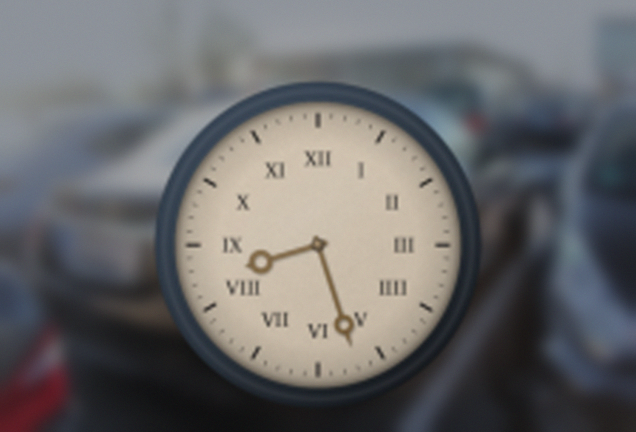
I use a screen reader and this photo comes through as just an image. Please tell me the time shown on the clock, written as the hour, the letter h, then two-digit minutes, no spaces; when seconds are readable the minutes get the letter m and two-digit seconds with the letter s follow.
8h27
